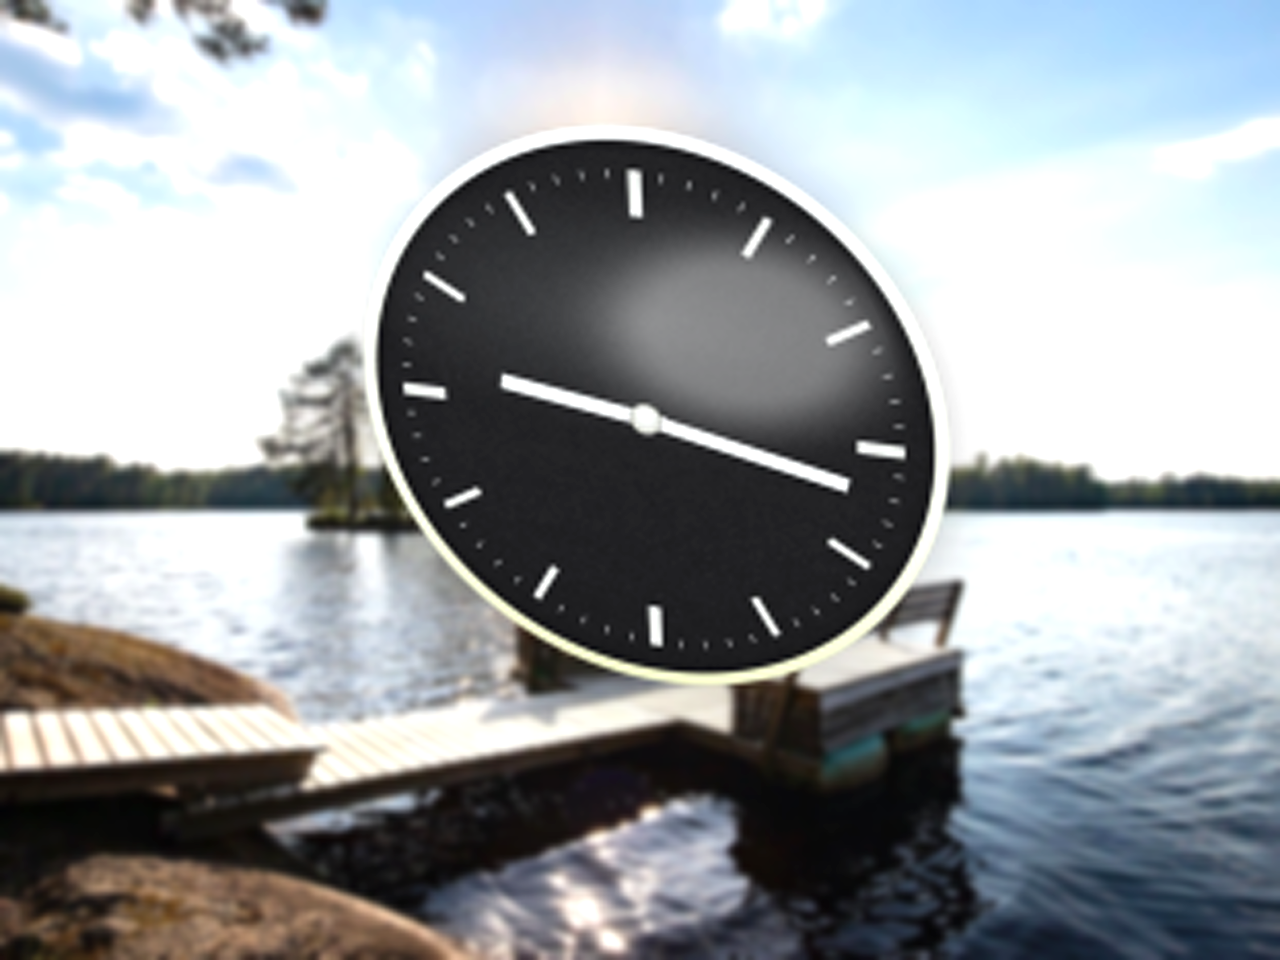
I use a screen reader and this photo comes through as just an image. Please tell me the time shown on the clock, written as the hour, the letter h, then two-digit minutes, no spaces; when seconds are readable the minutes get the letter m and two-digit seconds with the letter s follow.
9h17
